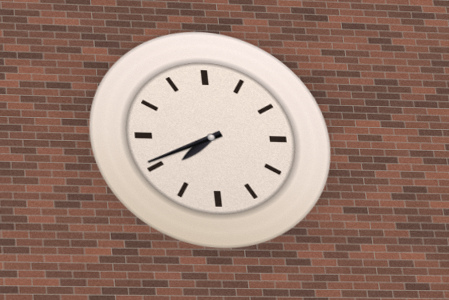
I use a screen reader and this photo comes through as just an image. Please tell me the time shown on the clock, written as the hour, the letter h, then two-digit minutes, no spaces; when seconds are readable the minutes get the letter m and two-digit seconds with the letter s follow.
7h41
